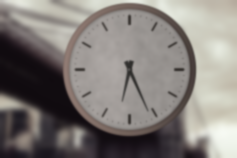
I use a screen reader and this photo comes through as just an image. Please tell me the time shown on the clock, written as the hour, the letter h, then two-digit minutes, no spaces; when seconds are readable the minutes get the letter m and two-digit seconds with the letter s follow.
6h26
